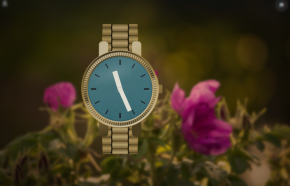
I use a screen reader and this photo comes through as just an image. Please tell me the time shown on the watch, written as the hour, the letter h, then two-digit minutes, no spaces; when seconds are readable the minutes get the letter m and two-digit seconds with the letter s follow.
11h26
